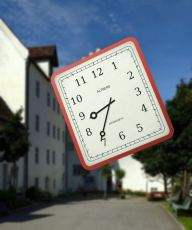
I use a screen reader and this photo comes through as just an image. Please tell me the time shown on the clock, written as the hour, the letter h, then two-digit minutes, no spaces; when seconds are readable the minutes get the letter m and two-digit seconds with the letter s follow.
8h36
